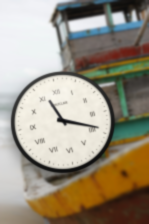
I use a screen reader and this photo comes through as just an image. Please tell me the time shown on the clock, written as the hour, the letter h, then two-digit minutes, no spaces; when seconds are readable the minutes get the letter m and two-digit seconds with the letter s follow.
11h19
